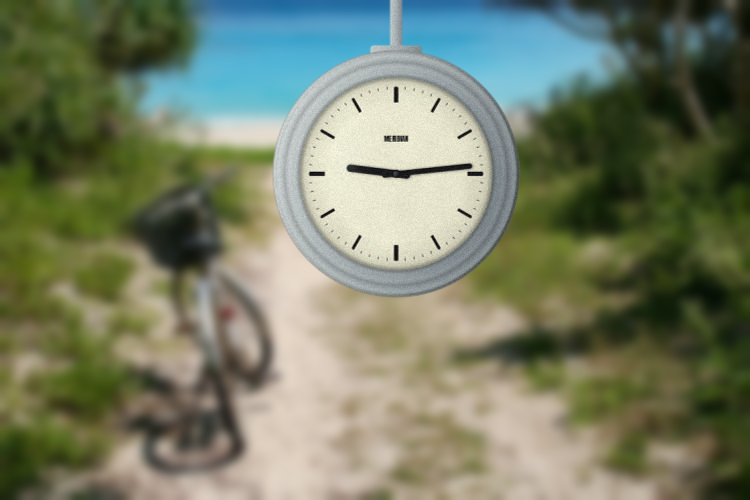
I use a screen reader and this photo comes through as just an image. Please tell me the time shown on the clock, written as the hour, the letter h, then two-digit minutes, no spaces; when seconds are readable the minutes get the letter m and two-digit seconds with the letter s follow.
9h14
